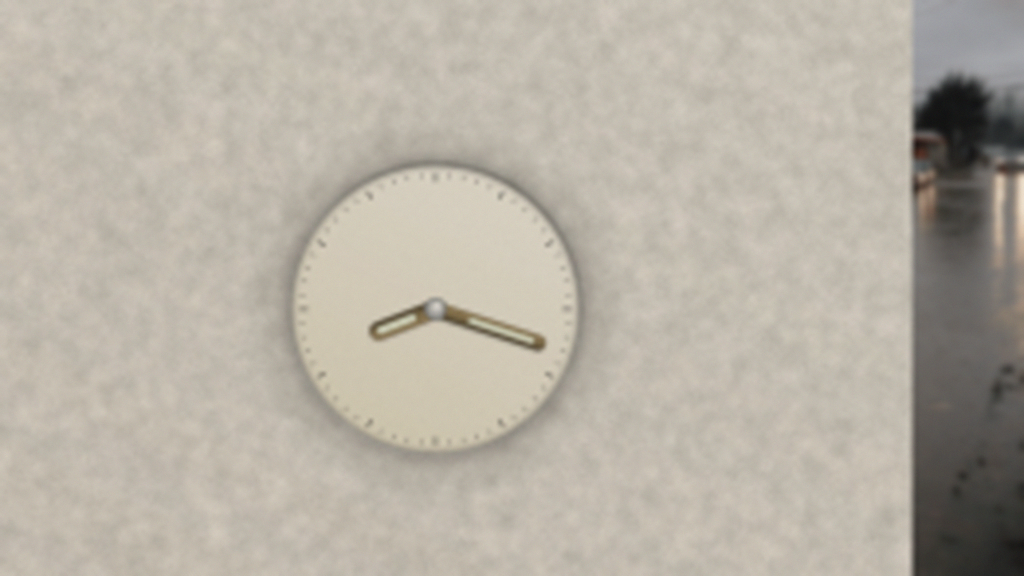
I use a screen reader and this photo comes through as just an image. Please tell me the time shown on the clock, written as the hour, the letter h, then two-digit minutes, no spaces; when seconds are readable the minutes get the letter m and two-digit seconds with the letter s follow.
8h18
